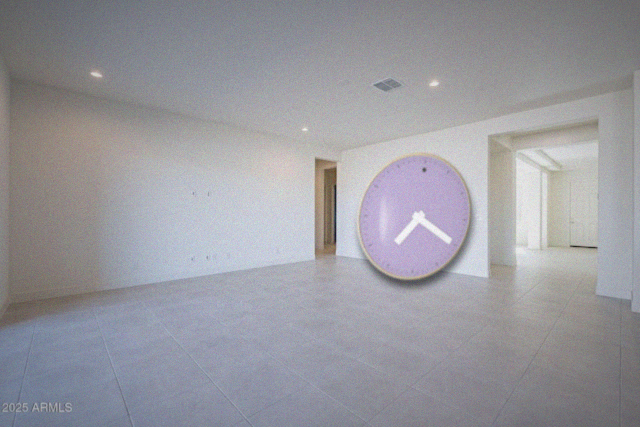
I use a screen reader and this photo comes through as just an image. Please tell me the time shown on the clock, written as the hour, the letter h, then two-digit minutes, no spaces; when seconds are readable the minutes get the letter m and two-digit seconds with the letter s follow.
7h20
